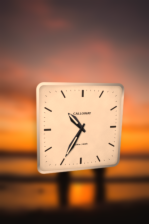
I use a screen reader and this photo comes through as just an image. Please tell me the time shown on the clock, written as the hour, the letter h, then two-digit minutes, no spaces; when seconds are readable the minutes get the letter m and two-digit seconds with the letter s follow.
10h35
